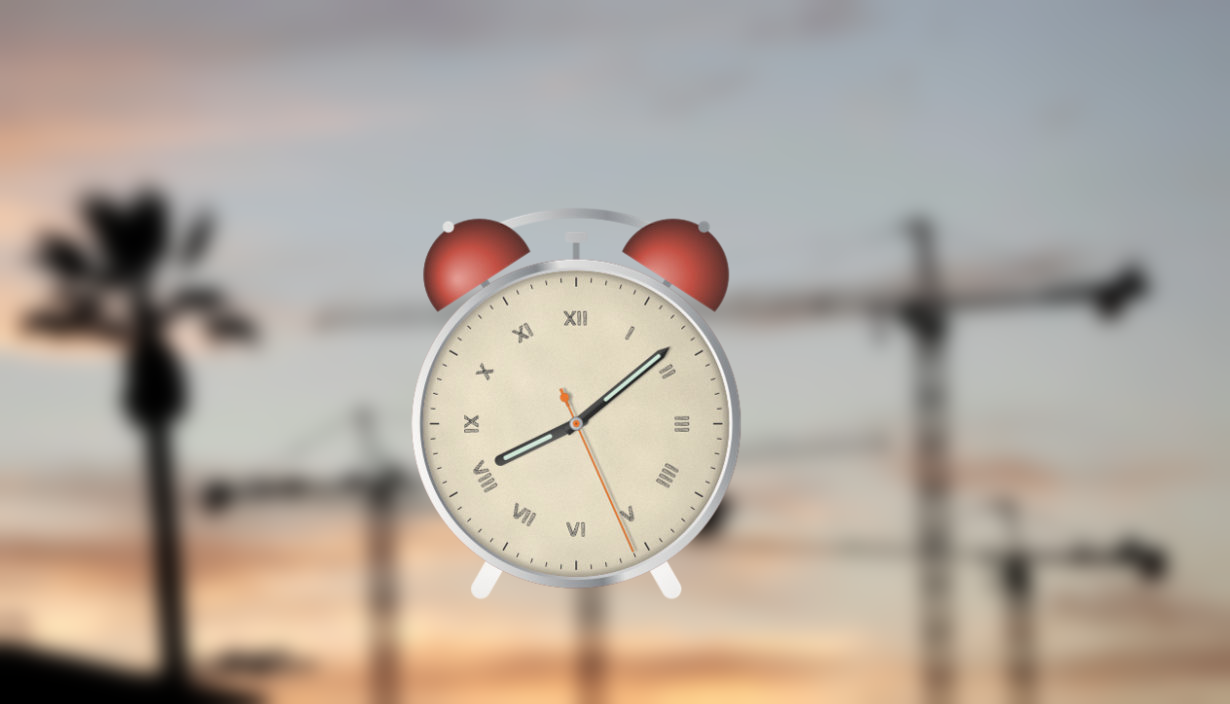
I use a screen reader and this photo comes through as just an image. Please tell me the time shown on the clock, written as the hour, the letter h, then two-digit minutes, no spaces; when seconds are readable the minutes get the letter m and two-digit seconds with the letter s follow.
8h08m26s
